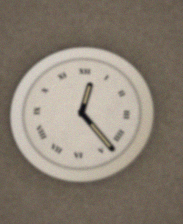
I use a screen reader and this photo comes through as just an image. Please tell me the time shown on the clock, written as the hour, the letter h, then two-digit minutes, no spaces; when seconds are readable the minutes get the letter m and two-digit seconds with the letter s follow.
12h23
